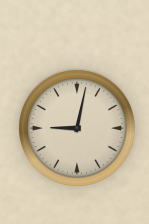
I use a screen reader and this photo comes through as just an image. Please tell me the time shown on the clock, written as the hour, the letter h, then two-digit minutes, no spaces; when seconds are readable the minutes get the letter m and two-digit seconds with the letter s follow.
9h02
